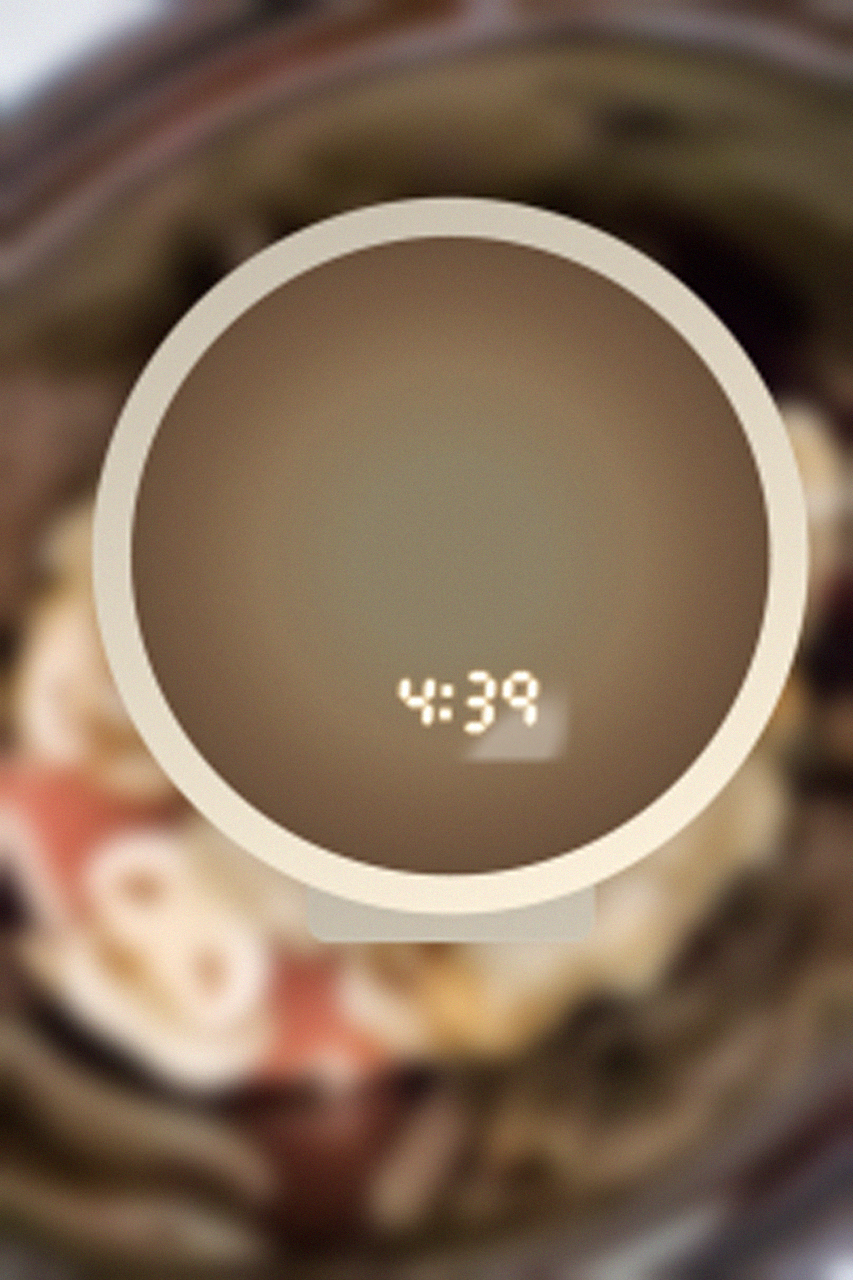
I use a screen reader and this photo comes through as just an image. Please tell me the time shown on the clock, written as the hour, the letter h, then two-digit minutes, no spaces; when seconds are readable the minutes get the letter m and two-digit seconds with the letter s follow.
4h39
